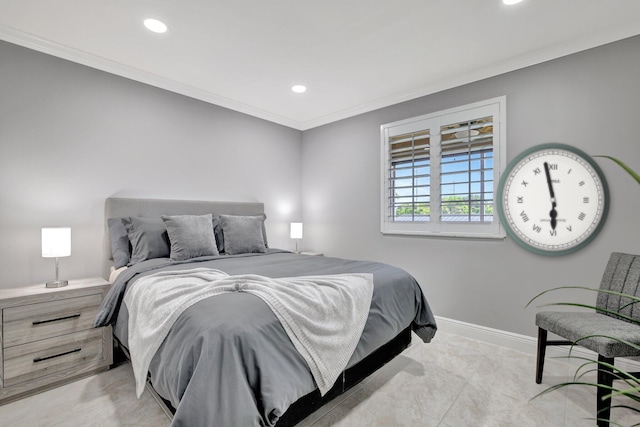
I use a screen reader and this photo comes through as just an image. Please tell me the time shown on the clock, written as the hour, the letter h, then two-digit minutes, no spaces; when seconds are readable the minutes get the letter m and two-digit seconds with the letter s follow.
5h58
